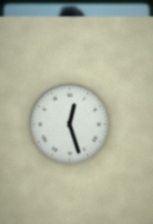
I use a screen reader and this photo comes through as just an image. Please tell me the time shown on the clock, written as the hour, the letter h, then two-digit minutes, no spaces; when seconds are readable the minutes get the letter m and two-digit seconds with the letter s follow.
12h27
